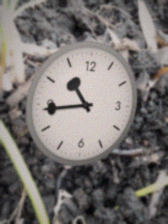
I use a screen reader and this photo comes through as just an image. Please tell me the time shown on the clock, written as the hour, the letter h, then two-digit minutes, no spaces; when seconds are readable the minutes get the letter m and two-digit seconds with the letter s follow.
10h44
